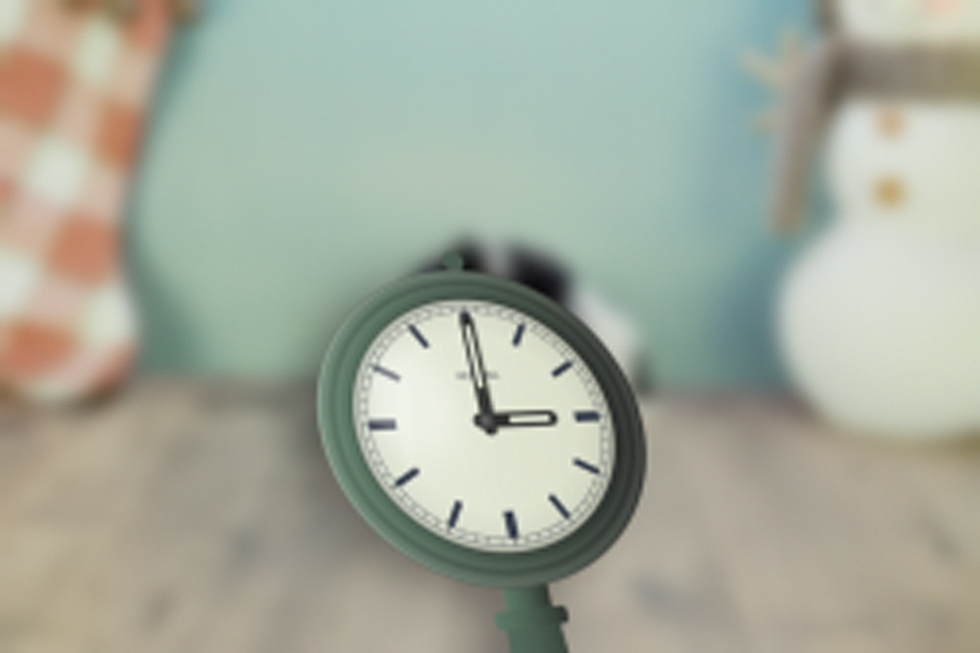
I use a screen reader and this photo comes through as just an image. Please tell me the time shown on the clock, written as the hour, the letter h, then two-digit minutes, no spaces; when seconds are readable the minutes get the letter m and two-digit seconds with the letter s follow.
3h00
